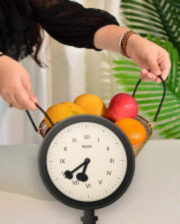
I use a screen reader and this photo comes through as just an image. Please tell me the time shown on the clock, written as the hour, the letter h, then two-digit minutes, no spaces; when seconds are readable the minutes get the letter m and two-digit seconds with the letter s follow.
6h39
